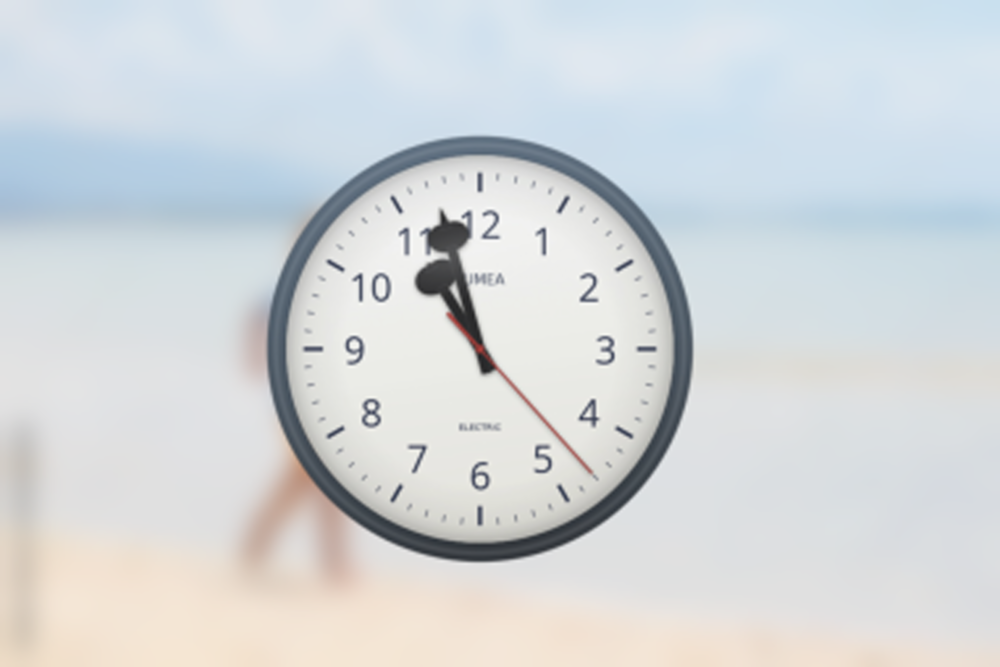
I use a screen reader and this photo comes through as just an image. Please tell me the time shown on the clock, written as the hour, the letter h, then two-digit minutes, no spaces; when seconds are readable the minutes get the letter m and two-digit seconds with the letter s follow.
10h57m23s
